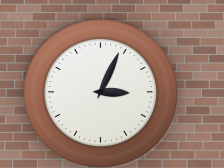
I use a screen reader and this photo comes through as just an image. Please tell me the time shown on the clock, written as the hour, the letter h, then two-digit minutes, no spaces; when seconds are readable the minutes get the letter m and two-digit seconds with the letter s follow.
3h04
